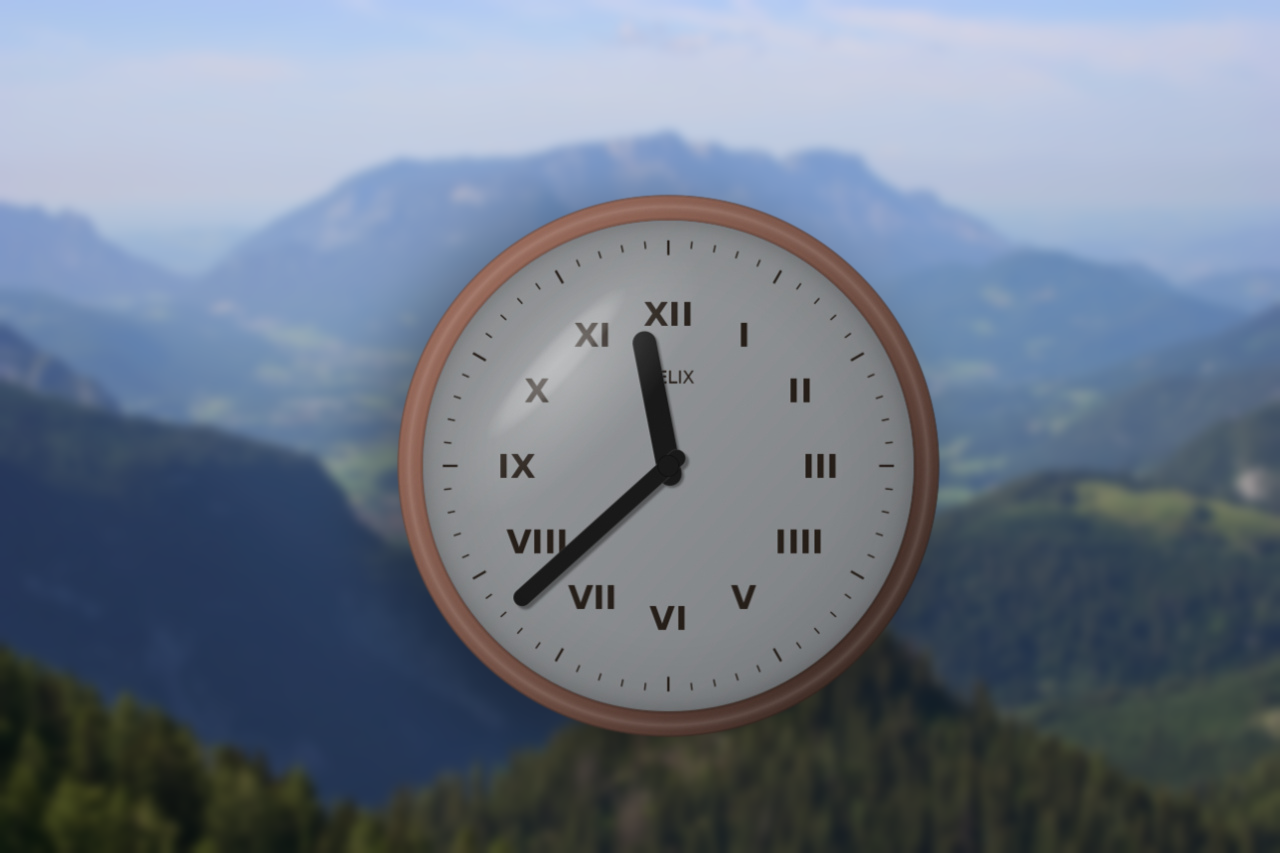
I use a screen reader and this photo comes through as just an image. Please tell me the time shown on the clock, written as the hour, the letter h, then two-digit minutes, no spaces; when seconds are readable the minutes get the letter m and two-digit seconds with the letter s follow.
11h38
